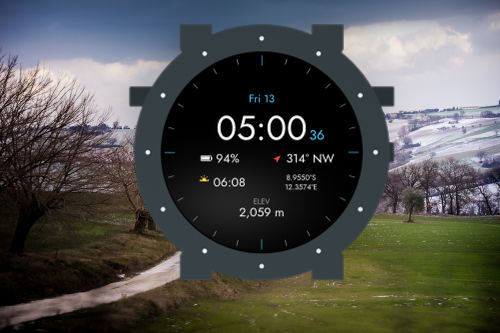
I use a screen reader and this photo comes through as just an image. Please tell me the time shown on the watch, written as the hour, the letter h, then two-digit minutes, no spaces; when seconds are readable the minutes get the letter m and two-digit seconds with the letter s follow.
5h00m36s
